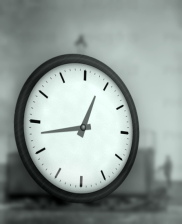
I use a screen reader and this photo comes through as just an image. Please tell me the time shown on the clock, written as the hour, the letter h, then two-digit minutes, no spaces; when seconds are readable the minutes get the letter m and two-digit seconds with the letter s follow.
12h43
